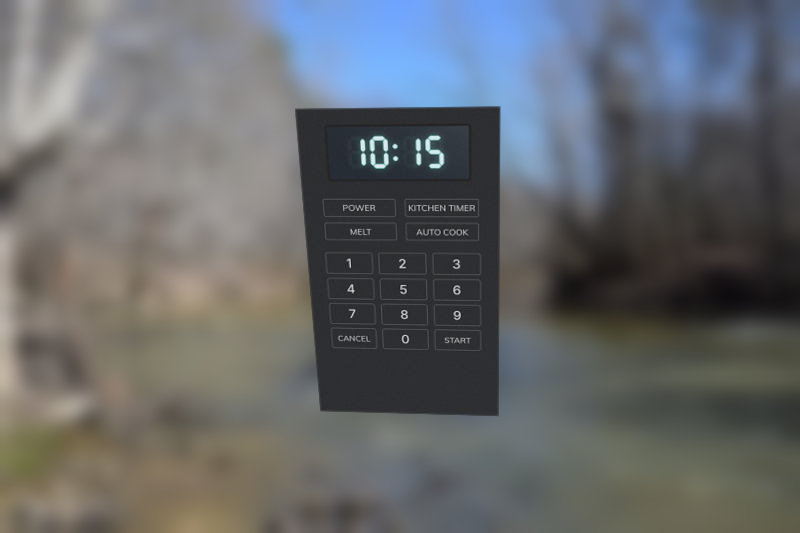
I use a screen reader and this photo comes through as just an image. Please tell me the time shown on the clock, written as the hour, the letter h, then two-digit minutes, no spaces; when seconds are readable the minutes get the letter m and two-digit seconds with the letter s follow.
10h15
